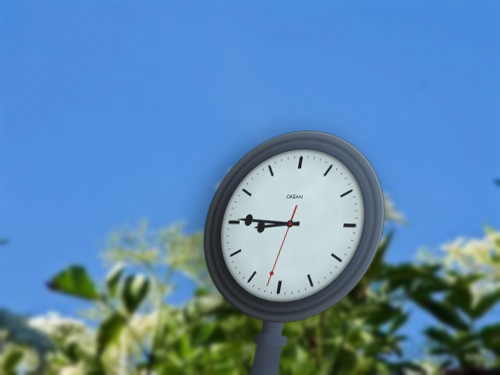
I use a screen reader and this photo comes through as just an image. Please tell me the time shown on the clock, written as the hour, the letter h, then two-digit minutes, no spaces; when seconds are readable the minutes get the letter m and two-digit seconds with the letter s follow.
8h45m32s
